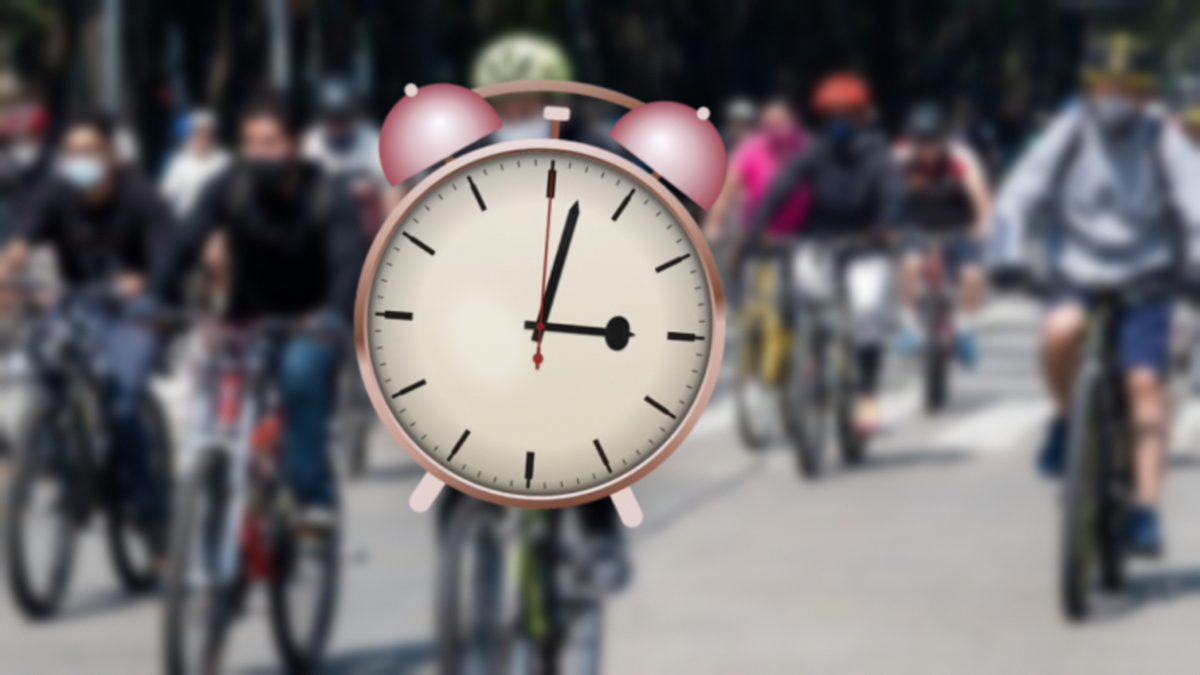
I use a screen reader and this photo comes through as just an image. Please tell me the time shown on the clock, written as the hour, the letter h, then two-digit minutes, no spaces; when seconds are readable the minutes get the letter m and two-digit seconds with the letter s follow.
3h02m00s
